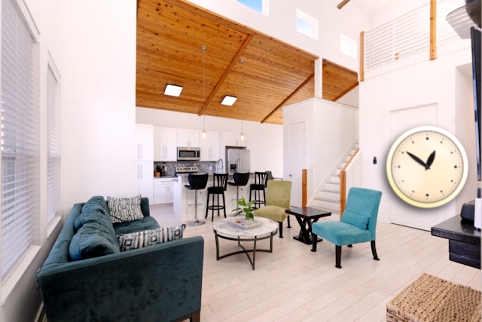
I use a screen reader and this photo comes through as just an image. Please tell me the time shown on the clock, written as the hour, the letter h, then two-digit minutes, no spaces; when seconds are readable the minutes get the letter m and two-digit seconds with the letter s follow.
12h51
